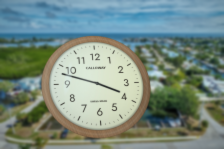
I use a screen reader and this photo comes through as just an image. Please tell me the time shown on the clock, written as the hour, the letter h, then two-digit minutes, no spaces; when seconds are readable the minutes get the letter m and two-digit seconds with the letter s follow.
3h48
